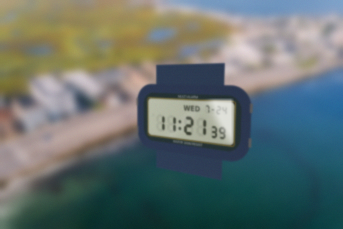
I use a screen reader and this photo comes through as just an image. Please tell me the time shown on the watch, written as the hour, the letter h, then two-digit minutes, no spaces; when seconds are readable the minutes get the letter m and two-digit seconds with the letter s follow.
11h21m39s
